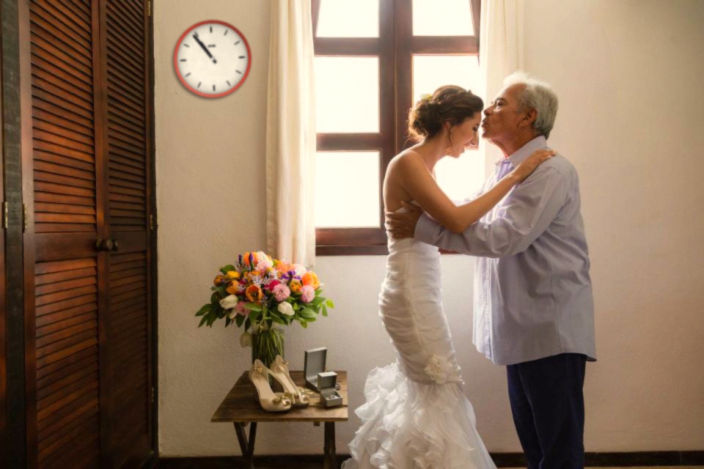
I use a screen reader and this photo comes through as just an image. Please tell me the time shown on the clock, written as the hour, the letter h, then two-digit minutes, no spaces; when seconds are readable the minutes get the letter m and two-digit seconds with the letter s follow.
10h54
